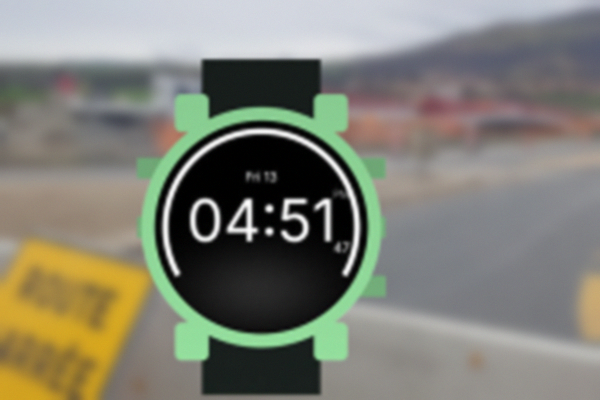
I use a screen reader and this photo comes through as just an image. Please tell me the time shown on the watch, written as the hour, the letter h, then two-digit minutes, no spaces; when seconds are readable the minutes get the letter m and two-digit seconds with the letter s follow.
4h51
